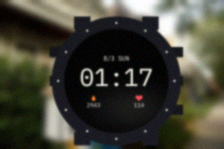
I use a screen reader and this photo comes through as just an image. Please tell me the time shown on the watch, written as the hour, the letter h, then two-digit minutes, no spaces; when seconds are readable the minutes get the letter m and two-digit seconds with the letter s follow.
1h17
